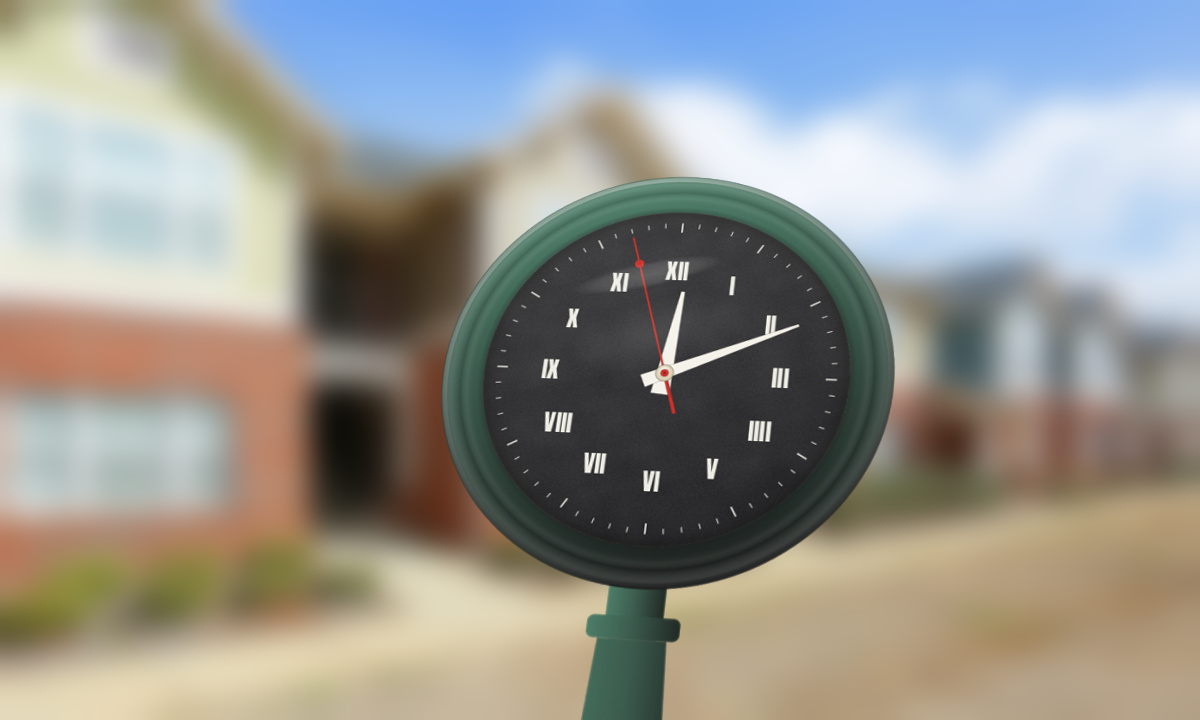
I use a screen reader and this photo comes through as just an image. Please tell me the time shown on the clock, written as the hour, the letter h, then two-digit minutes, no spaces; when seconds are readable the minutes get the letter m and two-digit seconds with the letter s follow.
12h10m57s
